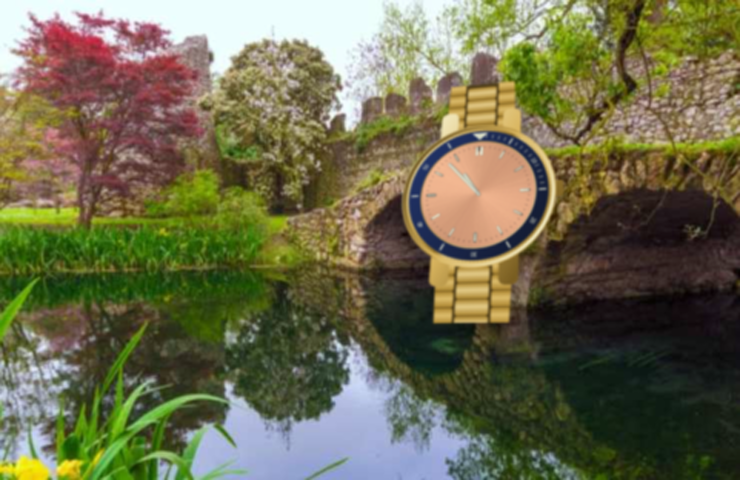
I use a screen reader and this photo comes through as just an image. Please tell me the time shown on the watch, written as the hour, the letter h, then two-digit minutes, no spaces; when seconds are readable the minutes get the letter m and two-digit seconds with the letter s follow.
10h53
